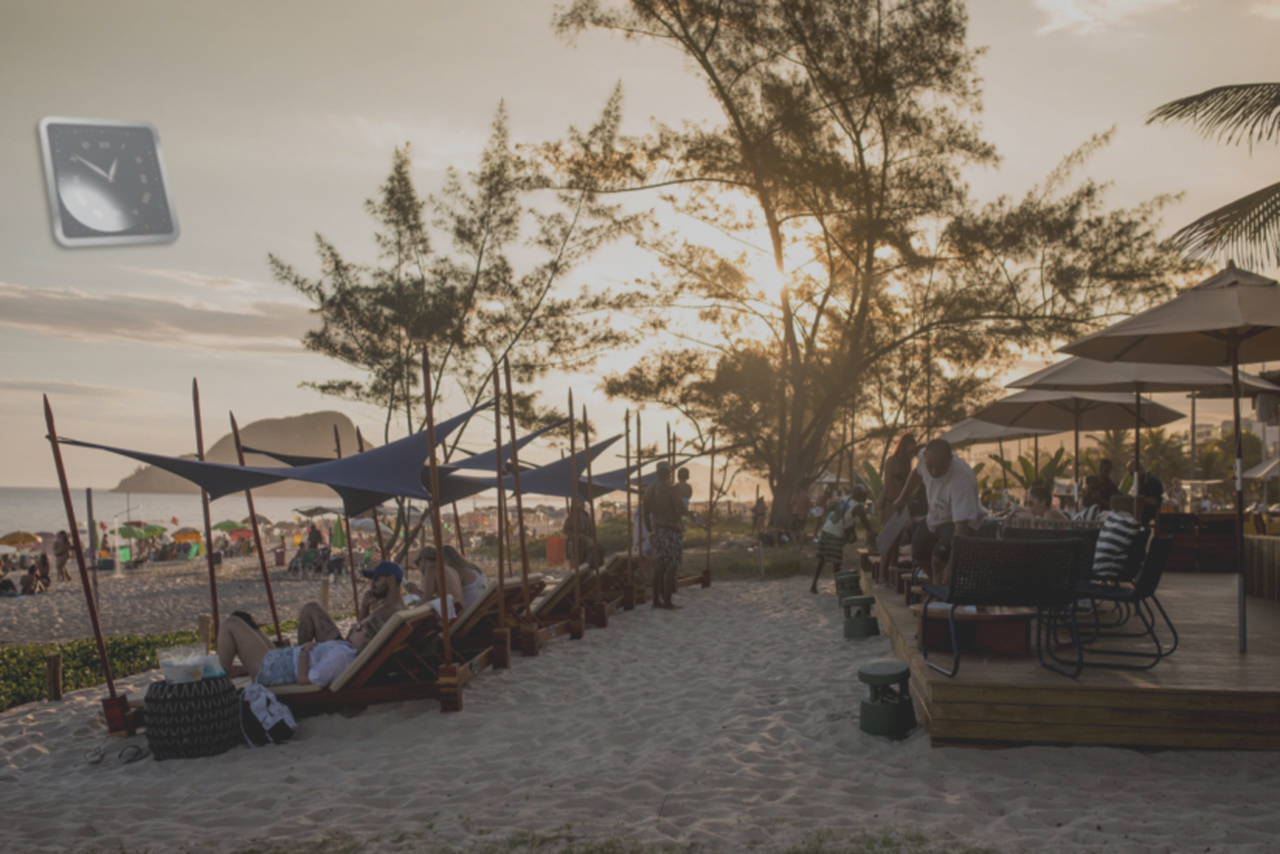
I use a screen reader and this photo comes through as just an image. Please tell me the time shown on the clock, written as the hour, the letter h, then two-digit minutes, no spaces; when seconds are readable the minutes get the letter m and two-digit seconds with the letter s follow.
12h51
